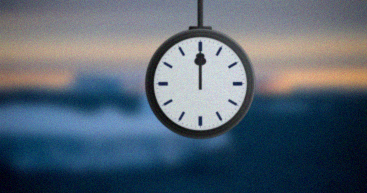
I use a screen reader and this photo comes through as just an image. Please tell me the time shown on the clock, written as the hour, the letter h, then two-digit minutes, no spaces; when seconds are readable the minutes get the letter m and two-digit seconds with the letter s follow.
12h00
